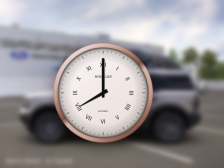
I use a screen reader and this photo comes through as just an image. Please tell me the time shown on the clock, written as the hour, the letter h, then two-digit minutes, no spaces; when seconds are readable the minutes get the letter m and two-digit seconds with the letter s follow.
8h00
